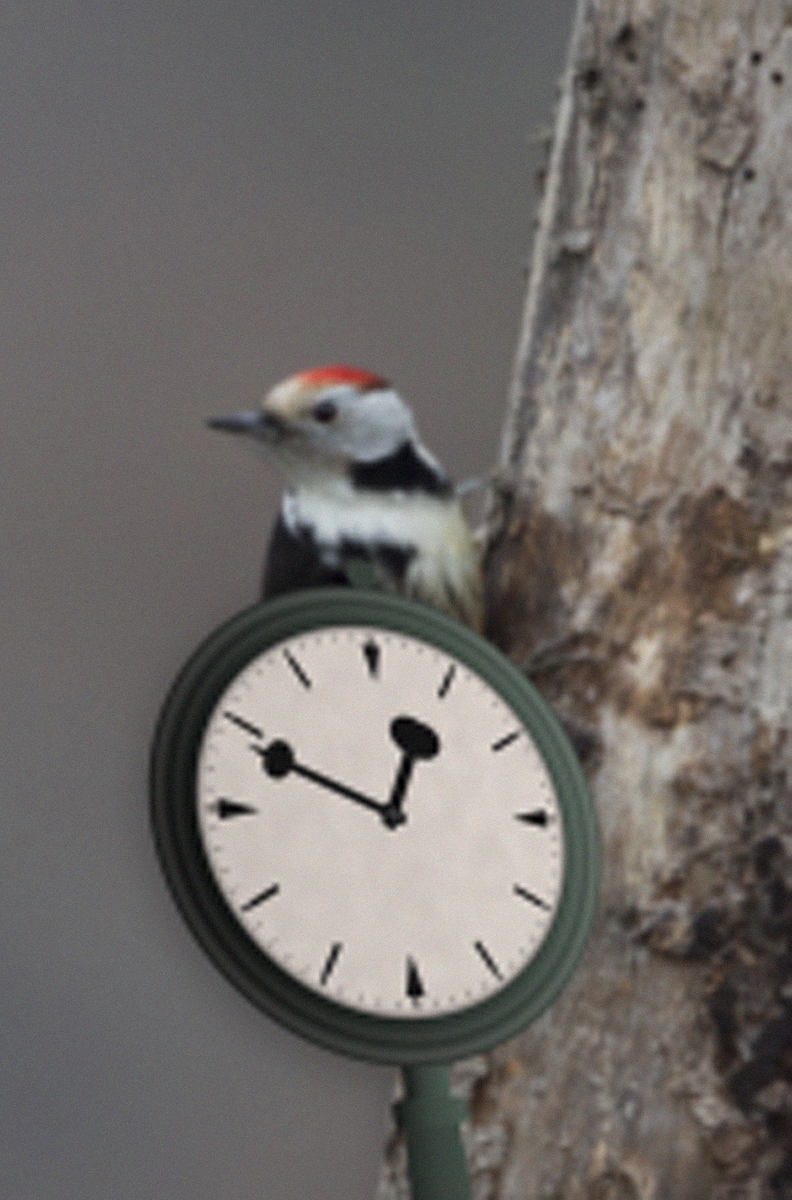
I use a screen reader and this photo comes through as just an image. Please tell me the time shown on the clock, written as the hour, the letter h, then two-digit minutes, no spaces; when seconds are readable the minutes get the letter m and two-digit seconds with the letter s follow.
12h49
